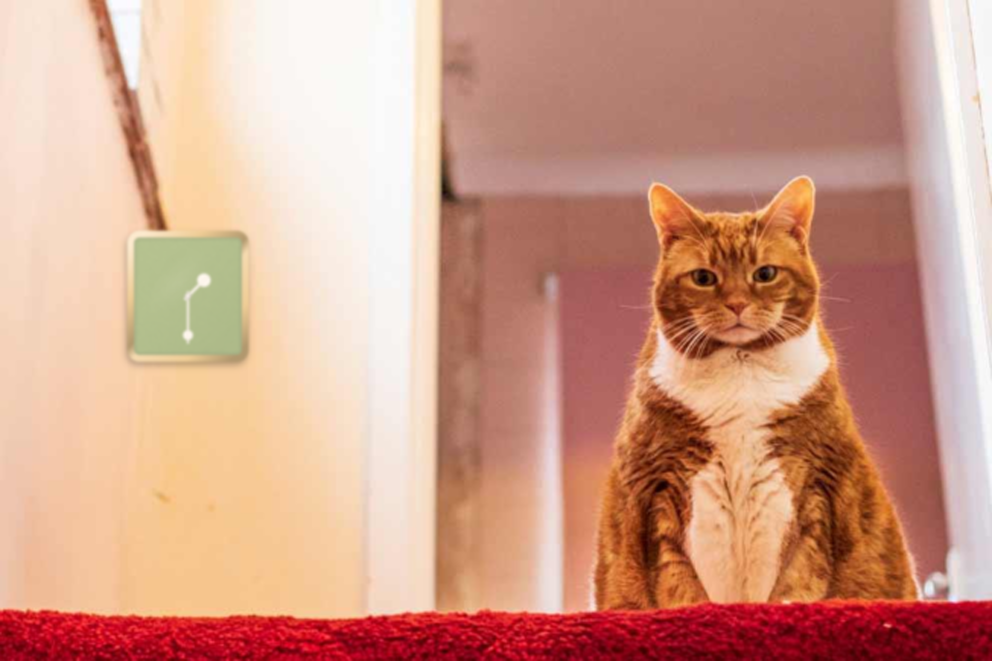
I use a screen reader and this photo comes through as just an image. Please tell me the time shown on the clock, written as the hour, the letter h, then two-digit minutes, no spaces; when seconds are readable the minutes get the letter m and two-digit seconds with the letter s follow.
1h30
